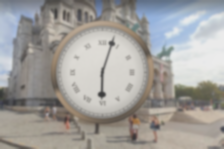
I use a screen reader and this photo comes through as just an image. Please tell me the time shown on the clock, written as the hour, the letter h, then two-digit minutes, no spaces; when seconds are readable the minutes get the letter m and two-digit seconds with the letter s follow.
6h03
